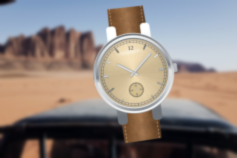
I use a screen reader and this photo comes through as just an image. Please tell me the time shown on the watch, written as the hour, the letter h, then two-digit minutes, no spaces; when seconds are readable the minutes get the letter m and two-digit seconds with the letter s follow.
10h08
